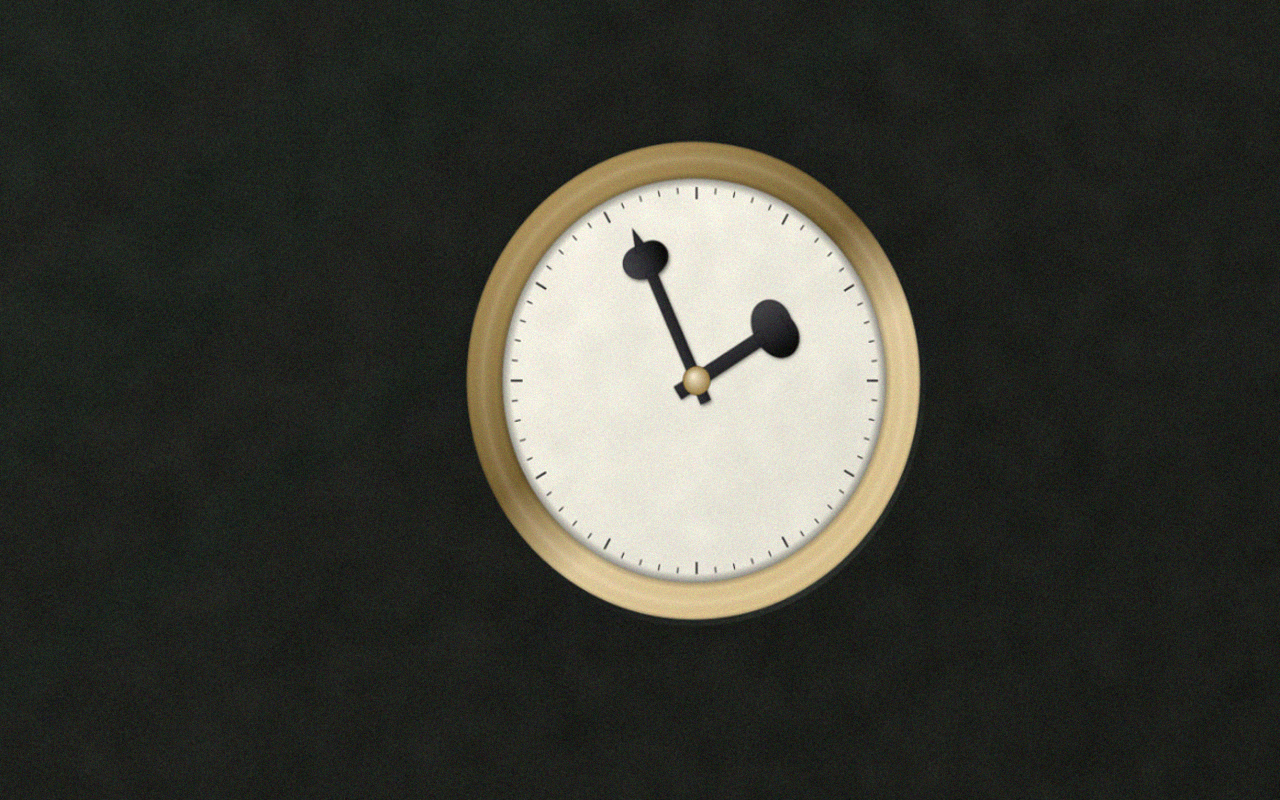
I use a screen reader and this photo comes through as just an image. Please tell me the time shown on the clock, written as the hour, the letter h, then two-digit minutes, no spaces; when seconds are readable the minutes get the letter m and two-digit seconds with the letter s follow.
1h56
